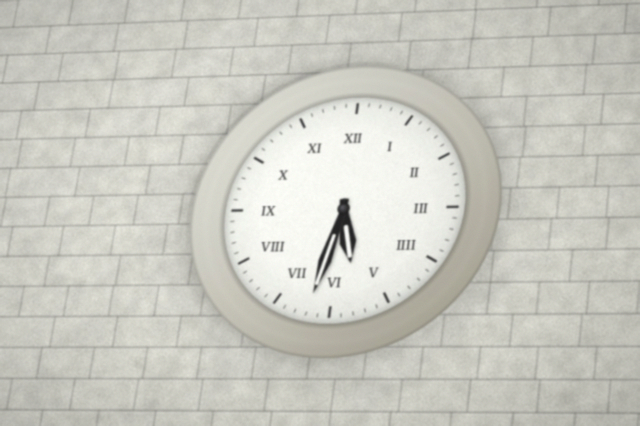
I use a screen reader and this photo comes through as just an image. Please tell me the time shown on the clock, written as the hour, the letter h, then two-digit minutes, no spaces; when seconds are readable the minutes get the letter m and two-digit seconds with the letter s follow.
5h32
